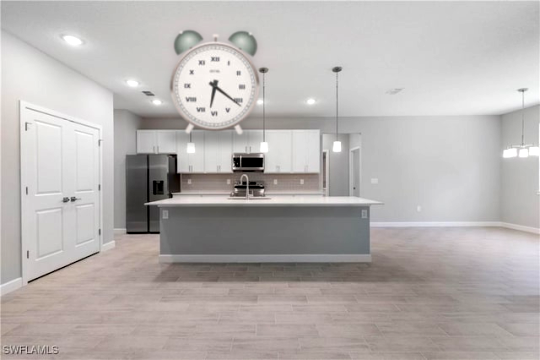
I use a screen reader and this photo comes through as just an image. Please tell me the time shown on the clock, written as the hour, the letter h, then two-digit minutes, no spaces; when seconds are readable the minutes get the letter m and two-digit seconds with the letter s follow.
6h21
